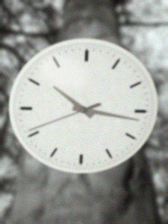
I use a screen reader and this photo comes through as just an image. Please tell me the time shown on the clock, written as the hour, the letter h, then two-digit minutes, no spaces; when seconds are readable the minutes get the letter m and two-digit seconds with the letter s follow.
10h16m41s
